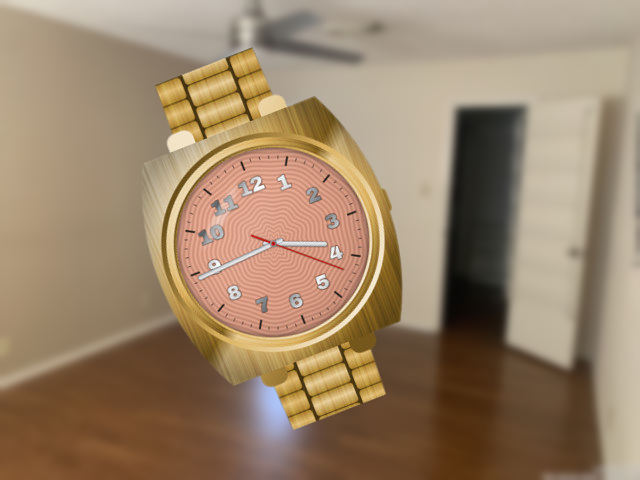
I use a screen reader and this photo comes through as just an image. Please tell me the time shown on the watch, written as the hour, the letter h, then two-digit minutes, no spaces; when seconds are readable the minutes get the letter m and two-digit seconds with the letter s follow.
3h44m22s
